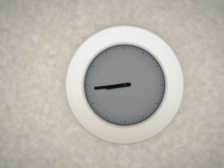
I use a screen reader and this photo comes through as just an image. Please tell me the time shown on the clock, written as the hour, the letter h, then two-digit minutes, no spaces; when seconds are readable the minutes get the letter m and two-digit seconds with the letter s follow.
8h44
